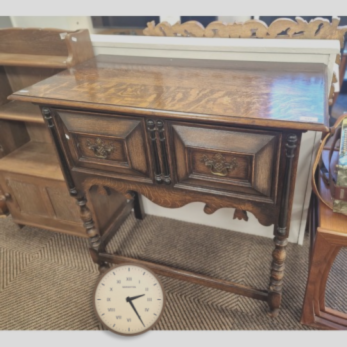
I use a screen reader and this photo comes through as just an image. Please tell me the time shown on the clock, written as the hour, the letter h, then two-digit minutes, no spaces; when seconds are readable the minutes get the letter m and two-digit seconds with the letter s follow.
2h25
